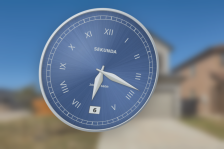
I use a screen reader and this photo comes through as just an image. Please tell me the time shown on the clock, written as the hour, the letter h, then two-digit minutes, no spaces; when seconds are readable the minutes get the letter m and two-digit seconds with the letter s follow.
6h18
